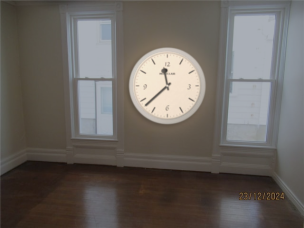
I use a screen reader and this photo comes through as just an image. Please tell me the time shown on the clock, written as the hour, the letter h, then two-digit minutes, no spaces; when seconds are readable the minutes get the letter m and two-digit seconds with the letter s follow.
11h38
